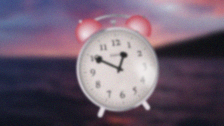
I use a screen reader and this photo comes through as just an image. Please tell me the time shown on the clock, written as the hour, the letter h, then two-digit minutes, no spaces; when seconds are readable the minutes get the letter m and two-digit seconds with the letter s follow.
12h50
